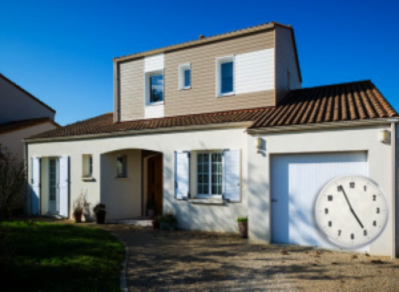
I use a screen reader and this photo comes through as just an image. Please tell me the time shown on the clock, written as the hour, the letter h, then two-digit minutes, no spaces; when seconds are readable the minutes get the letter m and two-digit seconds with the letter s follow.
4h56
